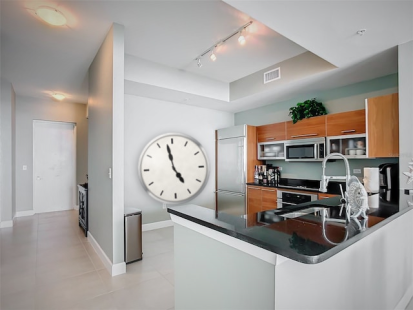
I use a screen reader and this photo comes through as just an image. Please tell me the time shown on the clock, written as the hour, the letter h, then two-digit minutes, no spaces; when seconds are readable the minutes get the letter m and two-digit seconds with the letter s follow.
4h58
